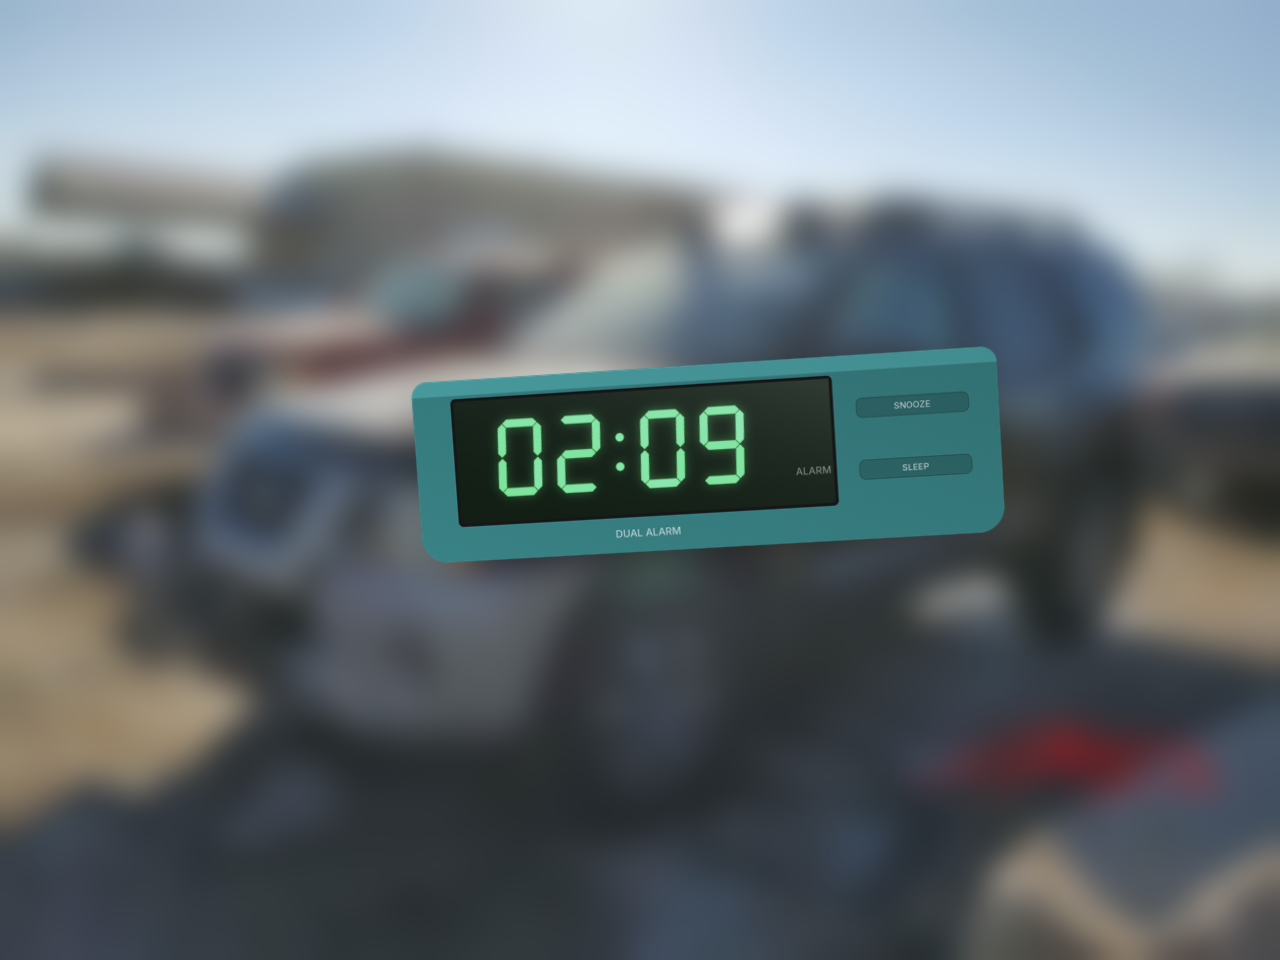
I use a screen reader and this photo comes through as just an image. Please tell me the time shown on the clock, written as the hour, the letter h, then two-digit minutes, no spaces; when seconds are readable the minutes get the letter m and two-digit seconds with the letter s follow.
2h09
